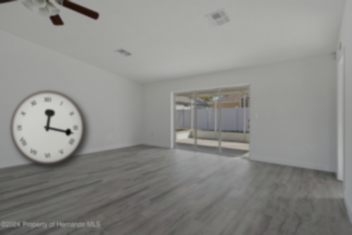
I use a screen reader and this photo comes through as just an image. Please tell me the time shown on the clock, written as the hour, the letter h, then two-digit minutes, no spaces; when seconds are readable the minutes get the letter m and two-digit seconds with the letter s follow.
12h17
